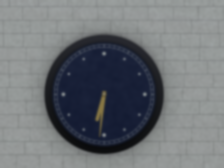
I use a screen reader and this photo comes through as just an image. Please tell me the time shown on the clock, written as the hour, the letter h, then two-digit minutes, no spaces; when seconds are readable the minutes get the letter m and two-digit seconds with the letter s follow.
6h31
